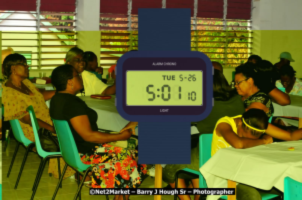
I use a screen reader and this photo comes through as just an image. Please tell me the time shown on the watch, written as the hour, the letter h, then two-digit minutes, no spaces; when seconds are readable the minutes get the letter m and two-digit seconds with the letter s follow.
5h01m10s
